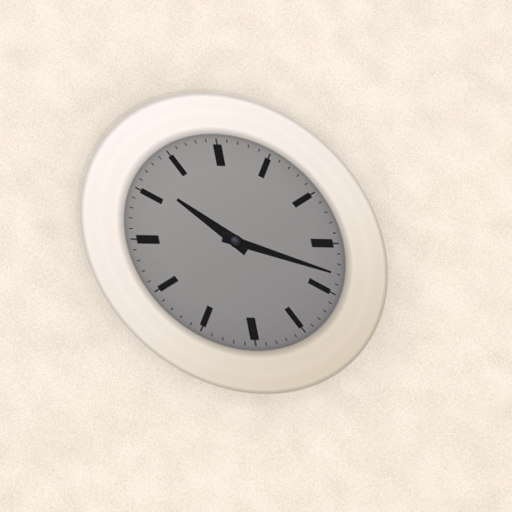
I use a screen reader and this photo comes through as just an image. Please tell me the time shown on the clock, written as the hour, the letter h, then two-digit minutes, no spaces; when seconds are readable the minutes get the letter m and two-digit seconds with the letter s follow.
10h18
